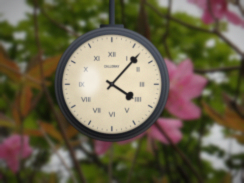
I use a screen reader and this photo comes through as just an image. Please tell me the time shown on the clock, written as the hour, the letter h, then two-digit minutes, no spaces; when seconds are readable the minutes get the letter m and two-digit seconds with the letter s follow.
4h07
